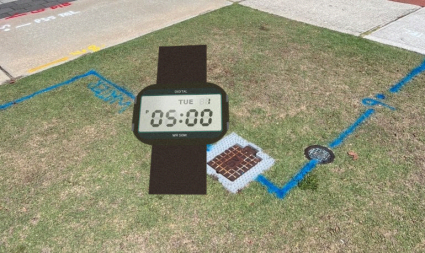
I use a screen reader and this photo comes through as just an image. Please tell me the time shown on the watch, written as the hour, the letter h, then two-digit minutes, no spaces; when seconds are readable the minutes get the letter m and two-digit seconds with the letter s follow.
5h00
